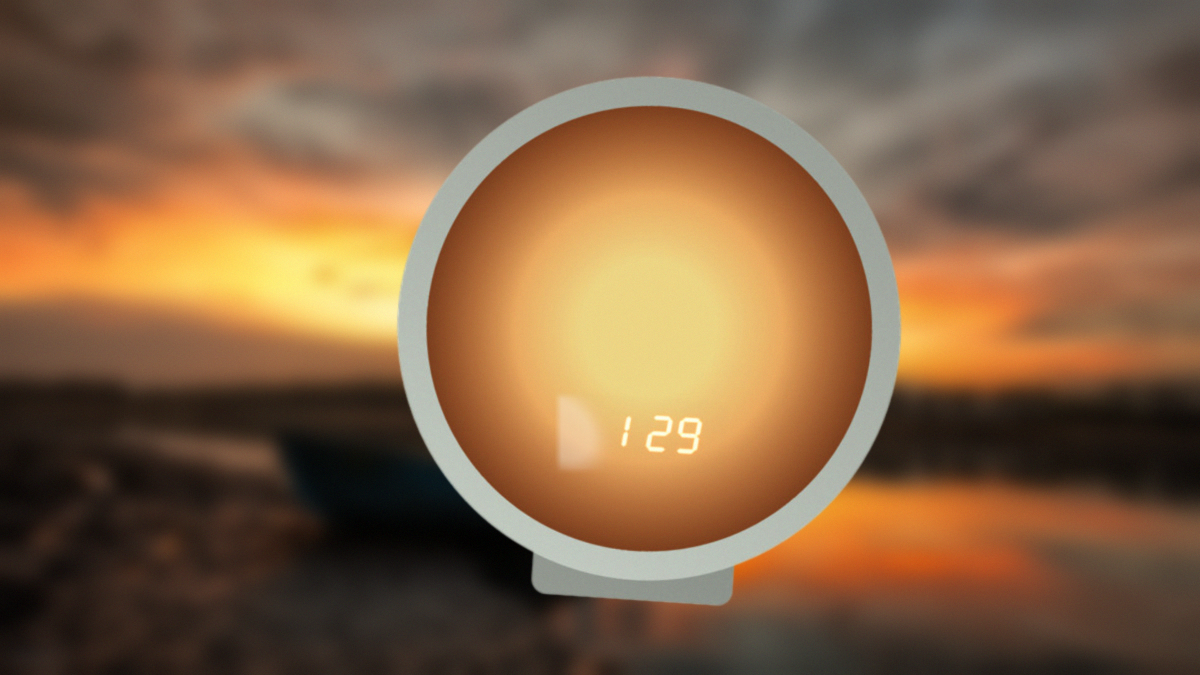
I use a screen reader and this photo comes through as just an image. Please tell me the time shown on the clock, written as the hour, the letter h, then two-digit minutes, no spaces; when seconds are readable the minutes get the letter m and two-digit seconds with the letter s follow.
1h29
